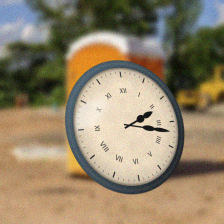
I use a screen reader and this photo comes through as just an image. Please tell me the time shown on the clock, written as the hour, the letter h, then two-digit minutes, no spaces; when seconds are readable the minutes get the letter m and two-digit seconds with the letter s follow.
2h17
